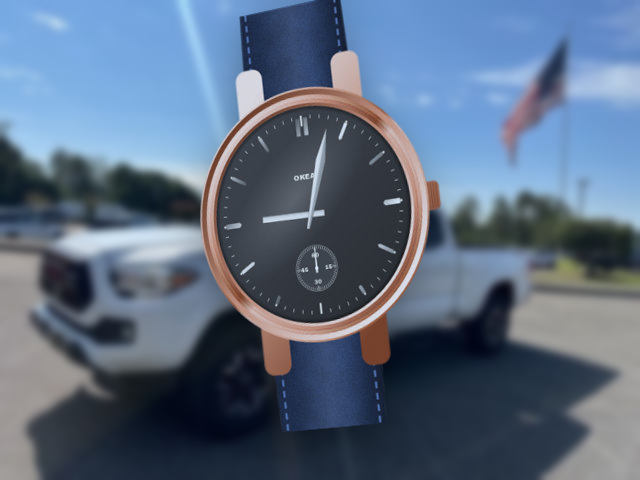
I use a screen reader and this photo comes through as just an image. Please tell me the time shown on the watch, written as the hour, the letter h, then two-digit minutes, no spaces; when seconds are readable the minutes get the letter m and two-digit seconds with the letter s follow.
9h03
